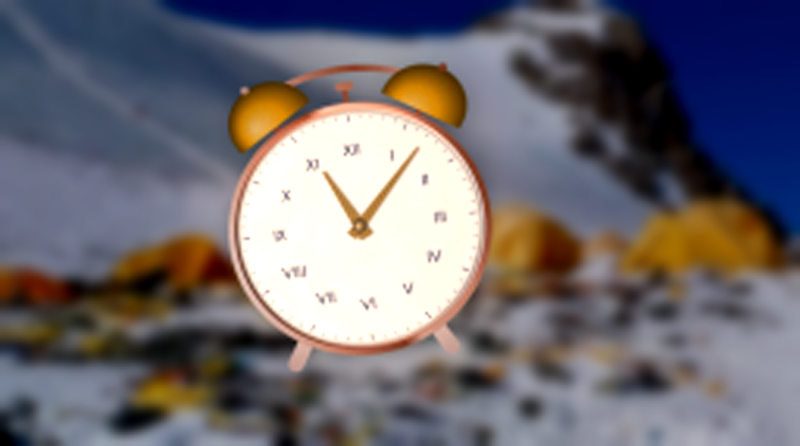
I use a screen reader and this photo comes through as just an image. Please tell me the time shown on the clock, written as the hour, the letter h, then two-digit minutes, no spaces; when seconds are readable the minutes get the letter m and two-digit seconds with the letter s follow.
11h07
